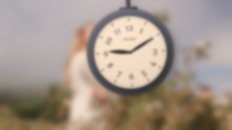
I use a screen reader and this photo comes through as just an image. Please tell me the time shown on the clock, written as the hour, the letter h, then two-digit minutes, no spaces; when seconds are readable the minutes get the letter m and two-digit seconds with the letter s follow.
9h10
